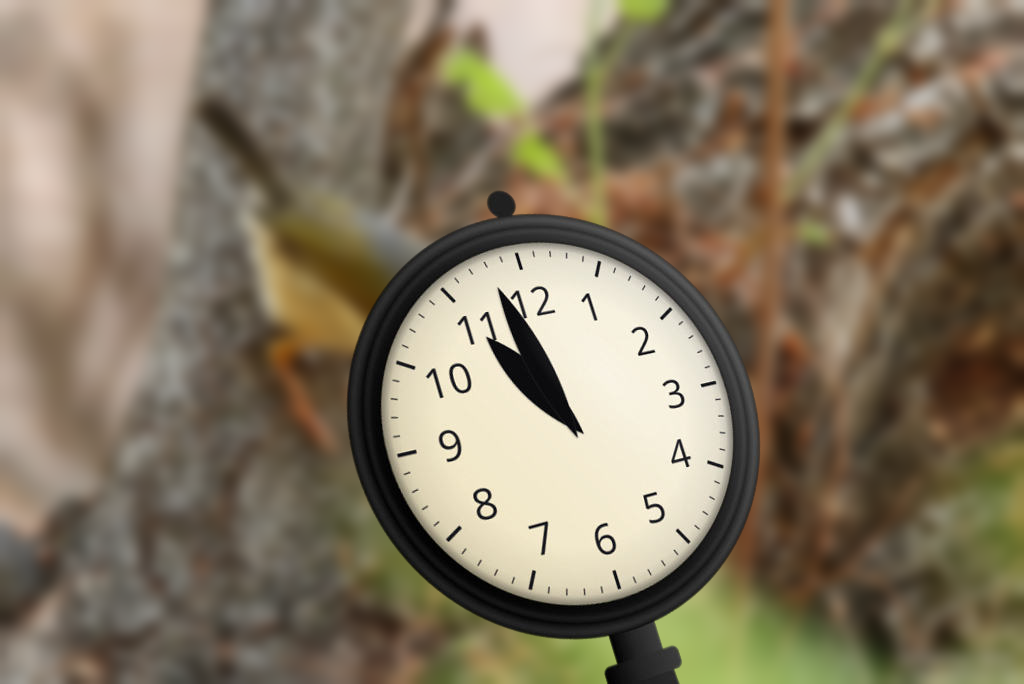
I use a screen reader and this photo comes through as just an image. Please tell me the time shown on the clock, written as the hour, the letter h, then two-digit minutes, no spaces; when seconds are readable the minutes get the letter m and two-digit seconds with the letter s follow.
10h58
